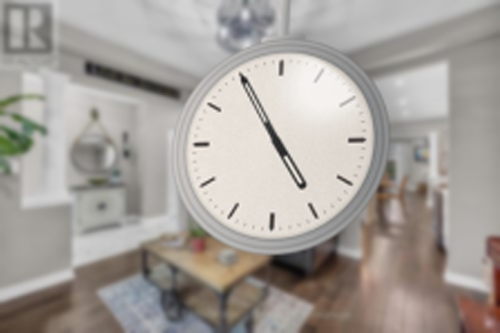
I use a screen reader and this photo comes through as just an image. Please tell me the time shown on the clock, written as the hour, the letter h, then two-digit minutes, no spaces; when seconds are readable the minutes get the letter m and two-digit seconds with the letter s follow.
4h55
